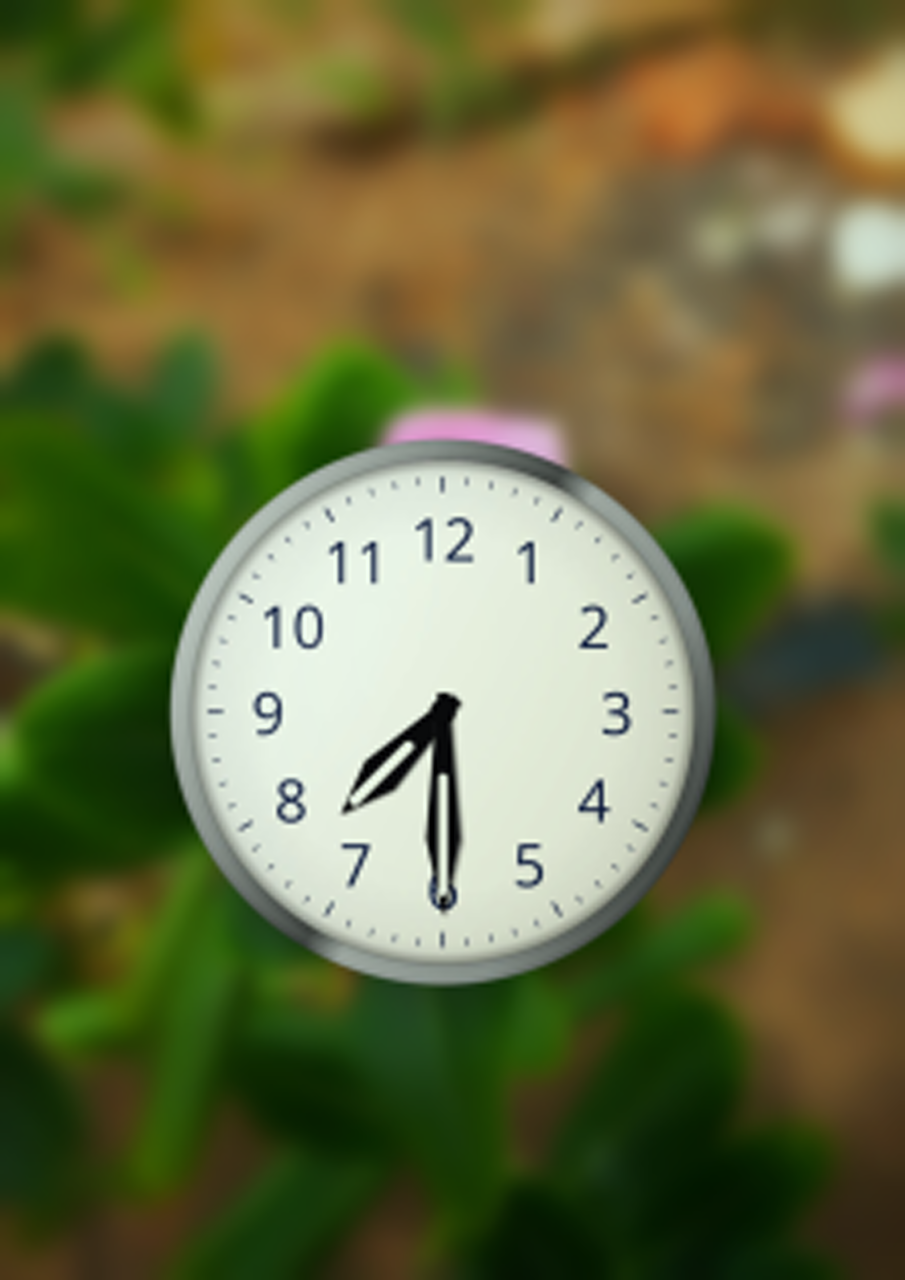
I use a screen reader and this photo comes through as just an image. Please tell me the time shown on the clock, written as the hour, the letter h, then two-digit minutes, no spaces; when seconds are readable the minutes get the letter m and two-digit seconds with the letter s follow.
7h30
